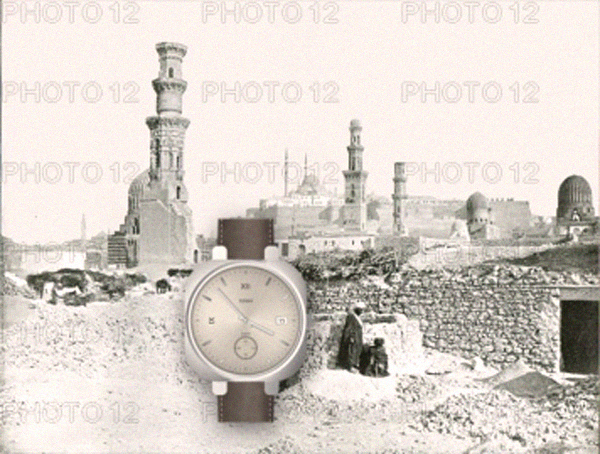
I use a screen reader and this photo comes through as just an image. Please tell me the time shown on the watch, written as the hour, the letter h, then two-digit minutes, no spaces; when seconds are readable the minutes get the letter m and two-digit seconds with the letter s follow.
3h53
